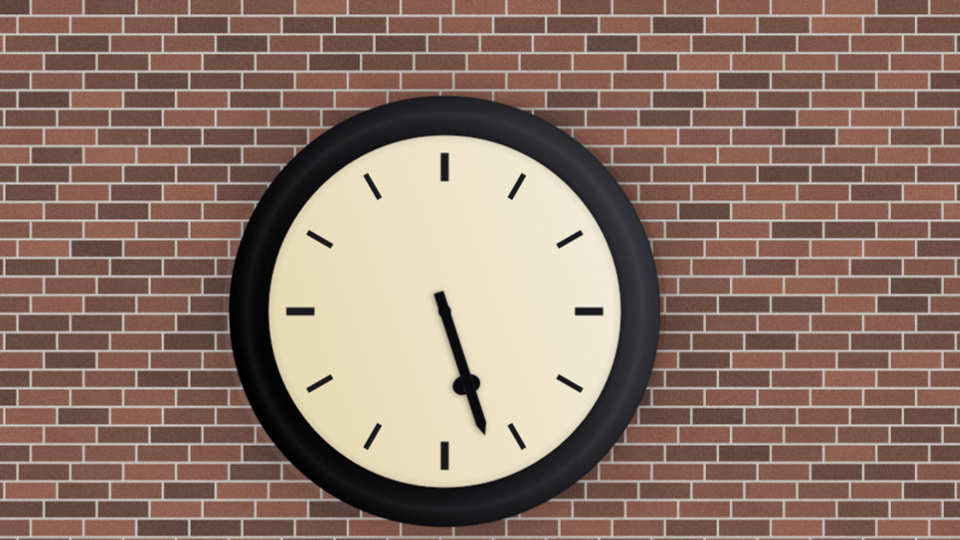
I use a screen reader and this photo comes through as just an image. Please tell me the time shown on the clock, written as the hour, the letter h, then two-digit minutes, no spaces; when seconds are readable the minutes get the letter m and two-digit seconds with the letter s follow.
5h27
